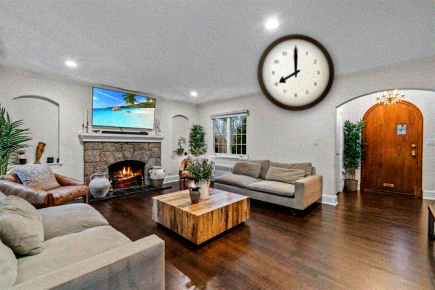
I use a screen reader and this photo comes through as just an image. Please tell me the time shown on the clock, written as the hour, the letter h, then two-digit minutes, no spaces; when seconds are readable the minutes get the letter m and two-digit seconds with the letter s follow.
8h00
